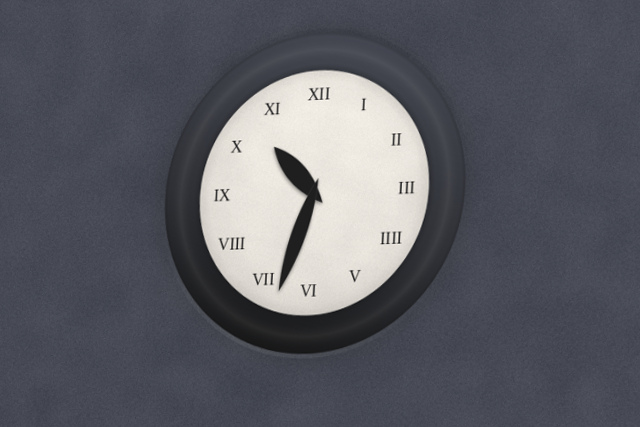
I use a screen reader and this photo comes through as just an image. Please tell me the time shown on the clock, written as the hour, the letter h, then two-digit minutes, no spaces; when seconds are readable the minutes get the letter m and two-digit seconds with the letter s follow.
10h33
